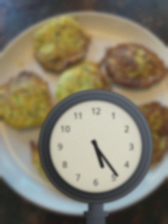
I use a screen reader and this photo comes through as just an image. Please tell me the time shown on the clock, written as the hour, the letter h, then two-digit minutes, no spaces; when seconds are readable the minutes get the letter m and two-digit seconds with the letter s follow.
5h24
